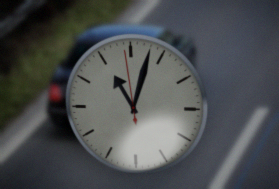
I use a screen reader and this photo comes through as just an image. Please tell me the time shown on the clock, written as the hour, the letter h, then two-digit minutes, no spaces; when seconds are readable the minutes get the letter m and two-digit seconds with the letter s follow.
11h02m59s
